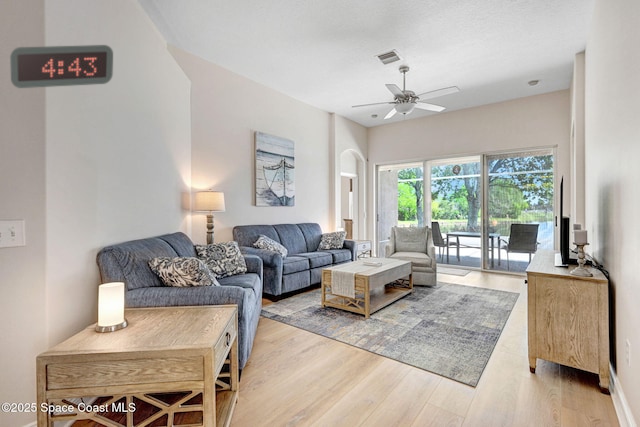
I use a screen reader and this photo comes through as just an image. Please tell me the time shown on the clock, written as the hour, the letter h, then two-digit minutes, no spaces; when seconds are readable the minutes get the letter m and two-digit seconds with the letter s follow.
4h43
